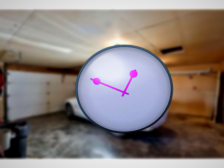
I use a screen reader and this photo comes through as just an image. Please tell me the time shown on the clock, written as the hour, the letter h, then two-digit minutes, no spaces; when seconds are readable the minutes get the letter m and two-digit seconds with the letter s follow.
12h49
